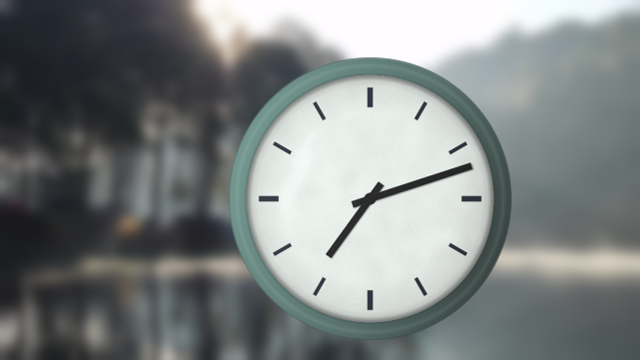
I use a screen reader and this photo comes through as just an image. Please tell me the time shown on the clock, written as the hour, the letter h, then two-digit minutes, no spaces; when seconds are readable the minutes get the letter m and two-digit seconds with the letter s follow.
7h12
